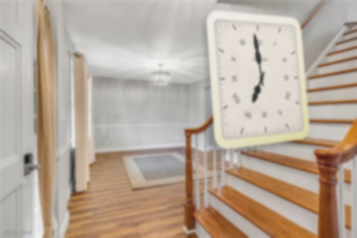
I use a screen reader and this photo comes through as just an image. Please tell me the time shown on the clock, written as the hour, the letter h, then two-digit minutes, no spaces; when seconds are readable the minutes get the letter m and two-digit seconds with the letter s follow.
6h59
